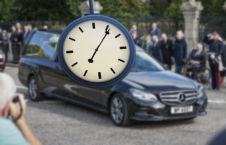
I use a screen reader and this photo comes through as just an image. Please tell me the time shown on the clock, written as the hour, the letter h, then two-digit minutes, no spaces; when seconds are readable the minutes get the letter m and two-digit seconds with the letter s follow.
7h06
